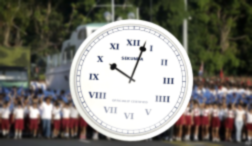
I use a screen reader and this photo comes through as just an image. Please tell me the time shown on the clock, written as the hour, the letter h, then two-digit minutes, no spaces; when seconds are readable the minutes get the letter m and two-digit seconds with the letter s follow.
10h03
